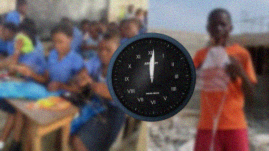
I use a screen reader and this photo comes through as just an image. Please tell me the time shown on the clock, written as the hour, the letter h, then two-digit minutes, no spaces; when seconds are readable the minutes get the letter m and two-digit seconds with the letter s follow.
12h01
